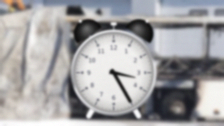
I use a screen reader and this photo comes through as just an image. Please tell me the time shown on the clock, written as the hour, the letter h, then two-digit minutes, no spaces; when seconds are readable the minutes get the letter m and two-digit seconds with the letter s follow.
3h25
